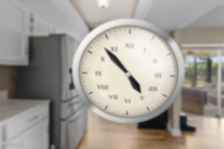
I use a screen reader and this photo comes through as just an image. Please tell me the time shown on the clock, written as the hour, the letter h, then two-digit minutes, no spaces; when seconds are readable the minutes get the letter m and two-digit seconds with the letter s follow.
4h53
